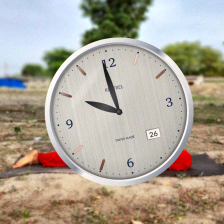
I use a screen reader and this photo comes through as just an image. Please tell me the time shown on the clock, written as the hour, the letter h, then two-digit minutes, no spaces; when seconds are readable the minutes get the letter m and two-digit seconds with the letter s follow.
9h59
